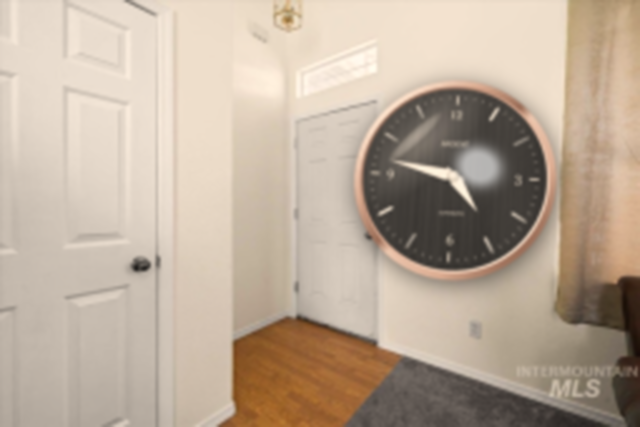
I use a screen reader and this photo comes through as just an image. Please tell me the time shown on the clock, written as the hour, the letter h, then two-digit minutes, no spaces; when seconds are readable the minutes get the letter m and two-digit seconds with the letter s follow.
4h47
